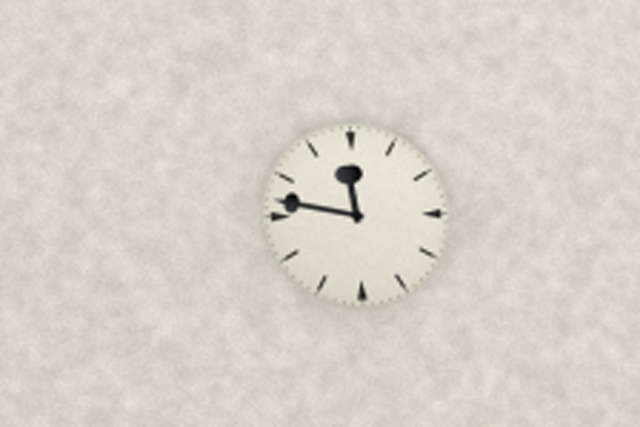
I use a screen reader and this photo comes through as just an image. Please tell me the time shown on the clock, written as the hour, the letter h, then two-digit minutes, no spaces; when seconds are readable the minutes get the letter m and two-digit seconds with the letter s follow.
11h47
